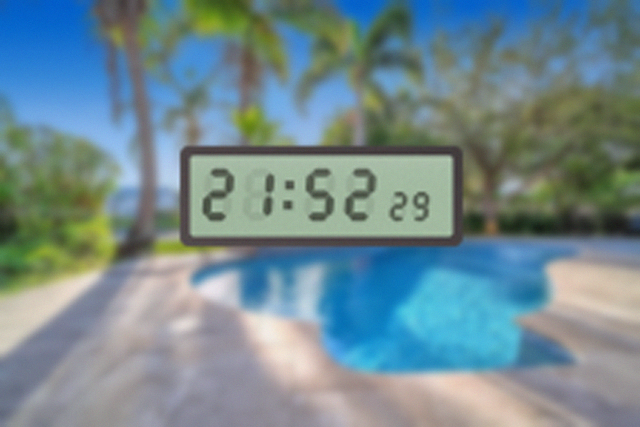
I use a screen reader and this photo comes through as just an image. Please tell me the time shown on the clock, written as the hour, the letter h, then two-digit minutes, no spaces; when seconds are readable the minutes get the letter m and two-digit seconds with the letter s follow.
21h52m29s
